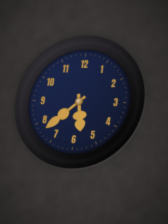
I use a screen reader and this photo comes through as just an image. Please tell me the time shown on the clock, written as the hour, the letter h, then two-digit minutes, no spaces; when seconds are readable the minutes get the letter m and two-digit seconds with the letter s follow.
5h38
